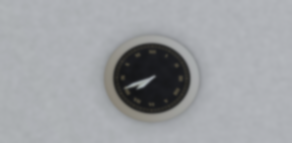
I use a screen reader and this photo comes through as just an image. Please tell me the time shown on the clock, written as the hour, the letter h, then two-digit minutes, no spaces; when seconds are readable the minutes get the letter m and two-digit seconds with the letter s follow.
7h41
